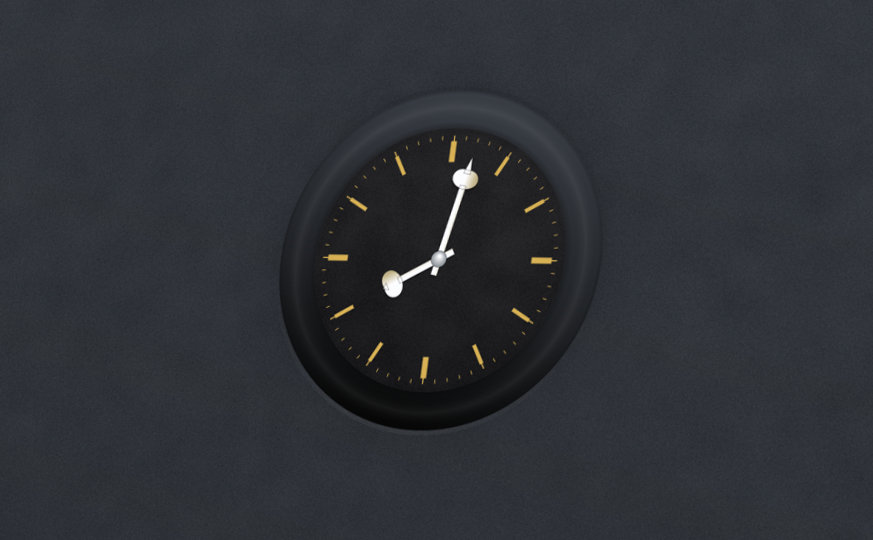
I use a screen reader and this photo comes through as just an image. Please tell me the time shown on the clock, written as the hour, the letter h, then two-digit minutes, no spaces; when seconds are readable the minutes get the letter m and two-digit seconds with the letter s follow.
8h02
